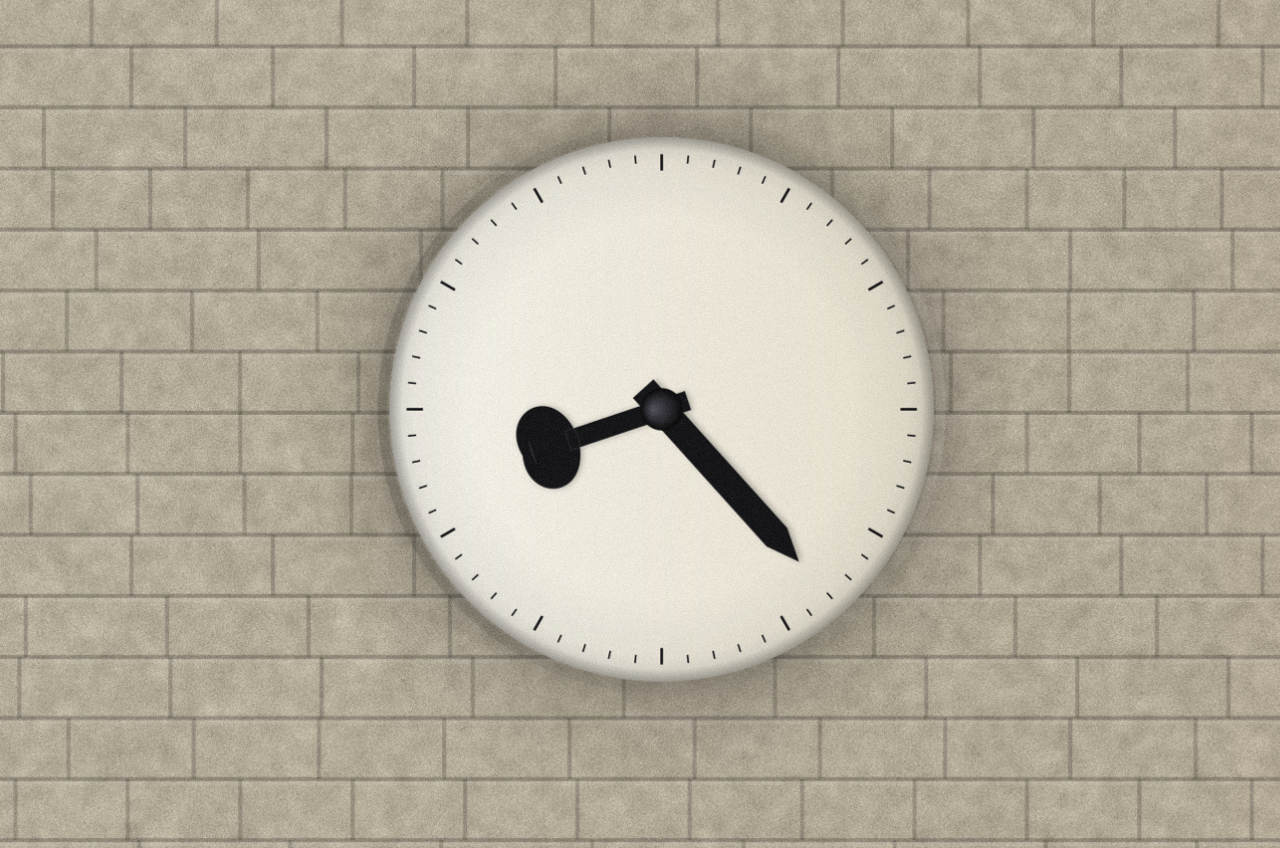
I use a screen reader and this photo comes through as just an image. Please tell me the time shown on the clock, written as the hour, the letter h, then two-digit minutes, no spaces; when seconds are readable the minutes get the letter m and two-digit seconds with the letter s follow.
8h23
